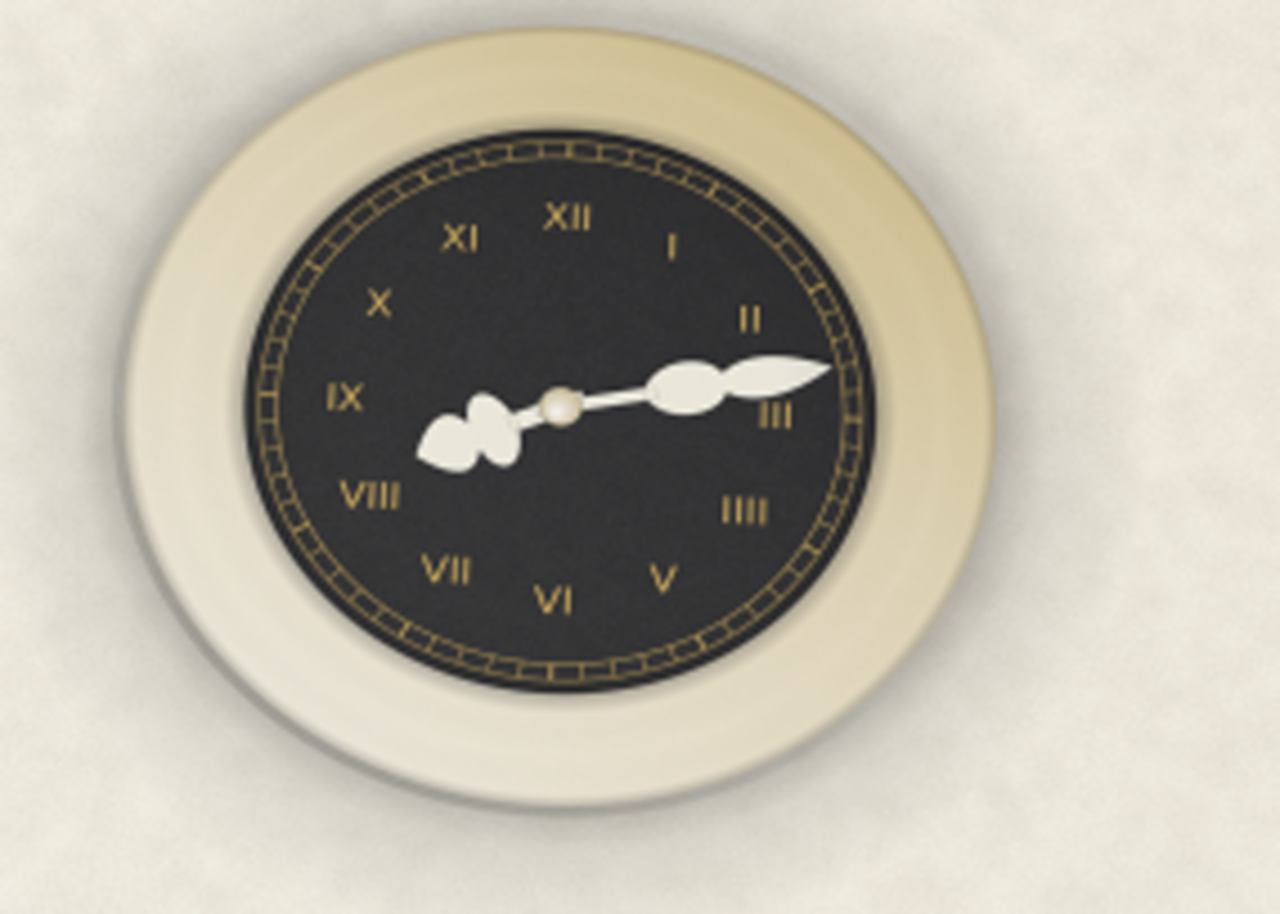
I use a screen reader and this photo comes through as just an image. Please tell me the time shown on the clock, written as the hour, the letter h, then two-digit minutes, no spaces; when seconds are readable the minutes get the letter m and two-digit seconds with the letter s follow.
8h13
